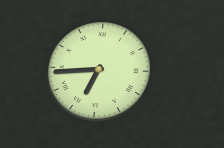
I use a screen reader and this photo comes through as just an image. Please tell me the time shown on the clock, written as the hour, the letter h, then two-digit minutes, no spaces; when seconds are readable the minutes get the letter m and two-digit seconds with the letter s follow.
6h44
